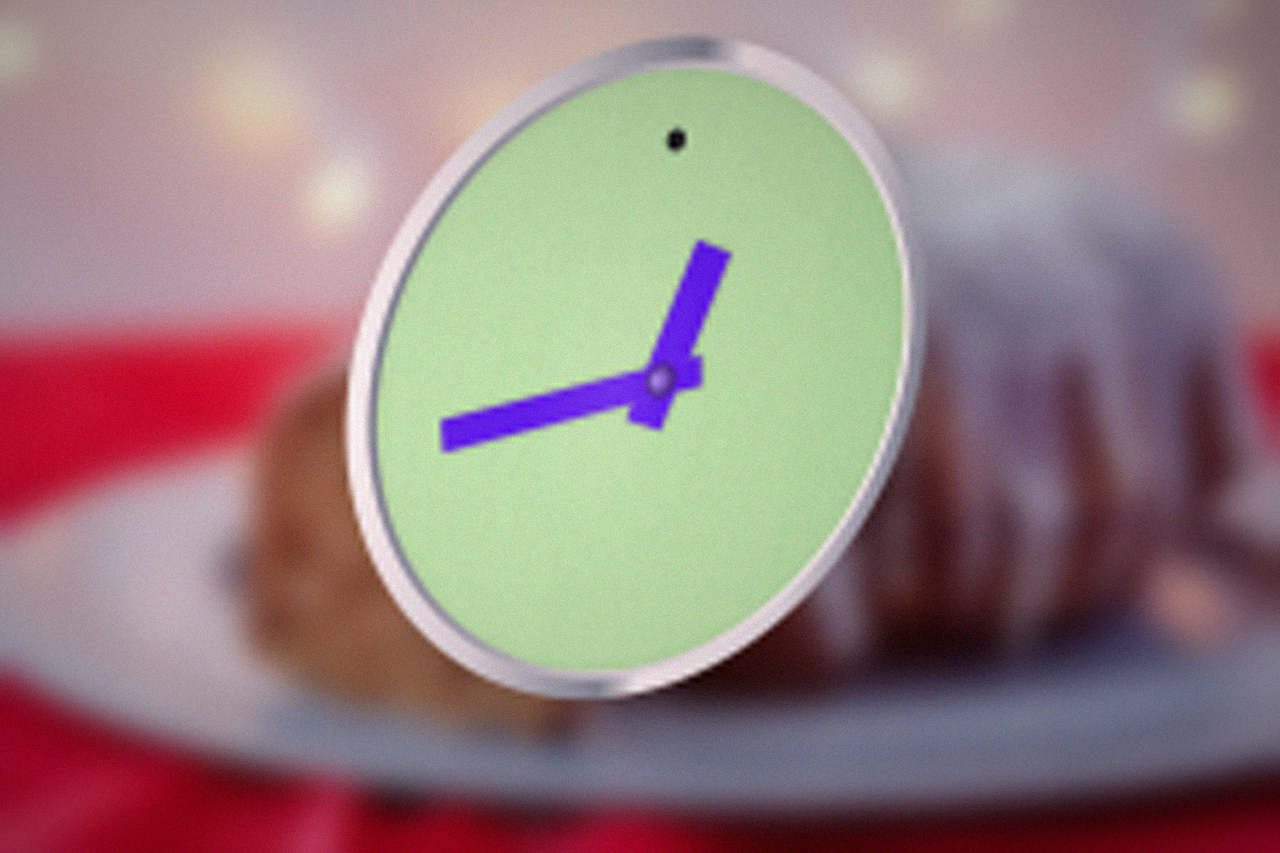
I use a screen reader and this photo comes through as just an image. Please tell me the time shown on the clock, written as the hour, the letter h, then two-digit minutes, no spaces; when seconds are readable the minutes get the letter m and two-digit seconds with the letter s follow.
12h44
